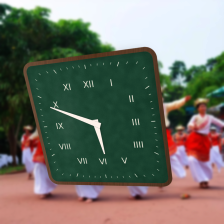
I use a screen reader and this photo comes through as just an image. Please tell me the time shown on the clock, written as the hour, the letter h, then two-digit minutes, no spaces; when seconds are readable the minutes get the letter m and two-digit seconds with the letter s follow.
5h49
